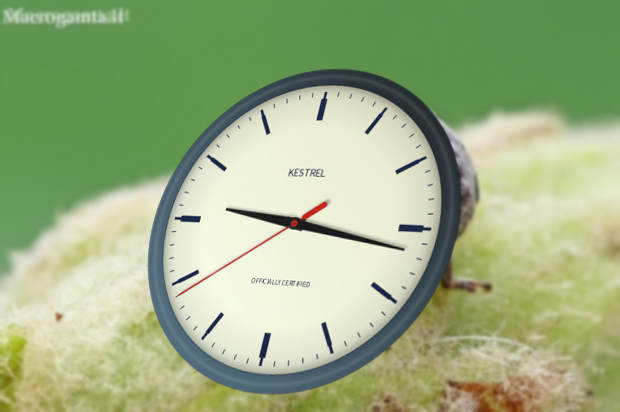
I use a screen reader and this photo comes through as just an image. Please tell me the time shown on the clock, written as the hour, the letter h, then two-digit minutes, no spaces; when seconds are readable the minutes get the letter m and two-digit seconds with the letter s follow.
9h16m39s
